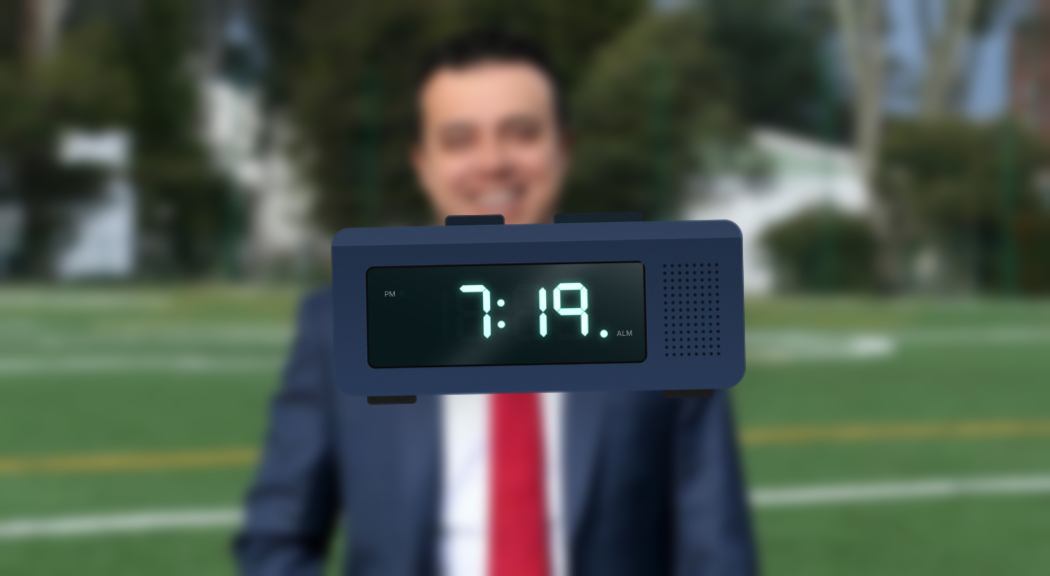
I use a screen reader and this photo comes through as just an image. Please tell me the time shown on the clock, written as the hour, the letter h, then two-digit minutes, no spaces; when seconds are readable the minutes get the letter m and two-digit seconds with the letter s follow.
7h19
